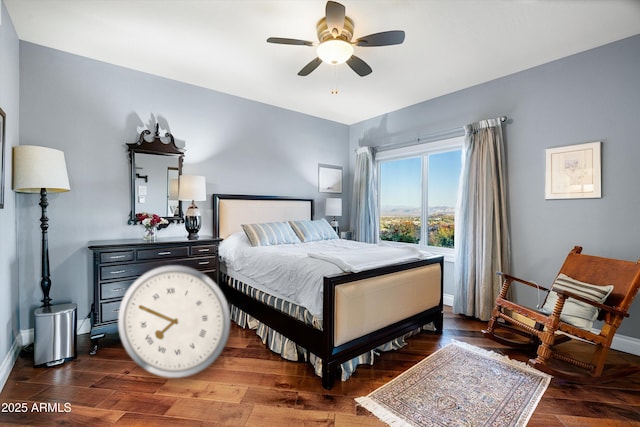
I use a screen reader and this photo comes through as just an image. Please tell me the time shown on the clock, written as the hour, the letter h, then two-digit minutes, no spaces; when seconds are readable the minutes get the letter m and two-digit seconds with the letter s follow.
7h50
